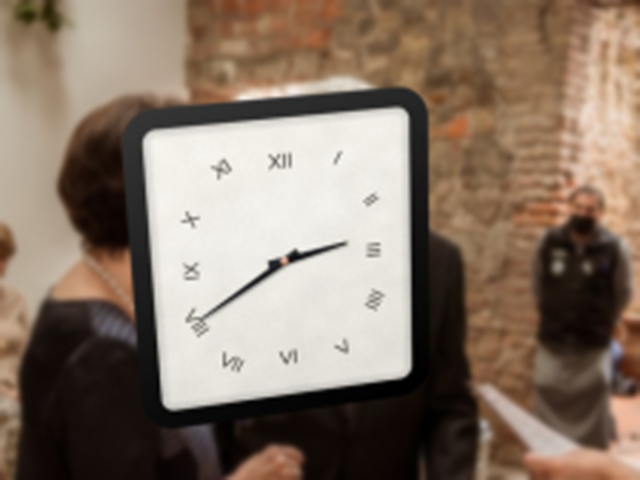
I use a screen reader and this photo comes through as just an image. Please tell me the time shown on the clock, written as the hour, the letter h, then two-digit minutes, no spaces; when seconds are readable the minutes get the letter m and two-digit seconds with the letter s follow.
2h40
